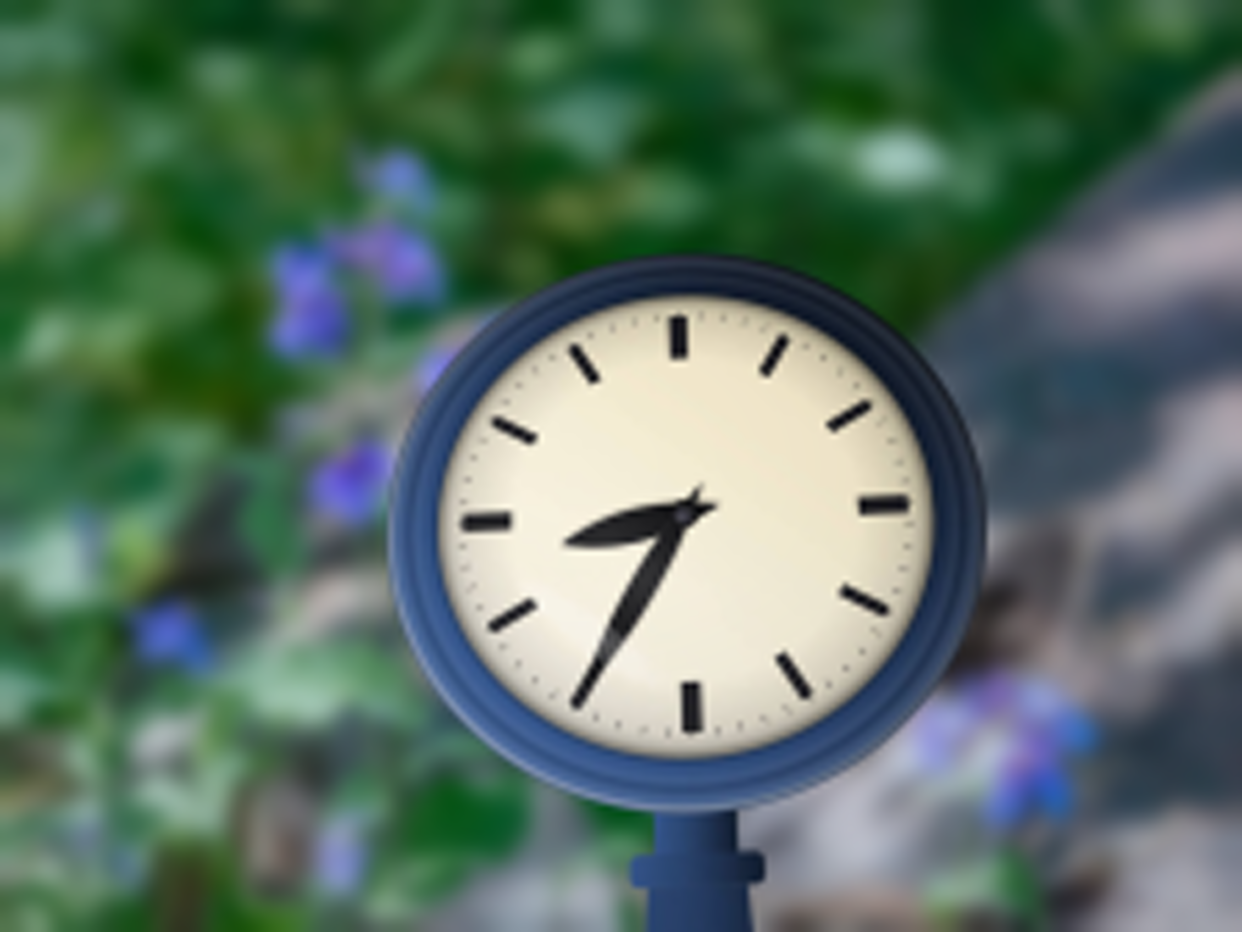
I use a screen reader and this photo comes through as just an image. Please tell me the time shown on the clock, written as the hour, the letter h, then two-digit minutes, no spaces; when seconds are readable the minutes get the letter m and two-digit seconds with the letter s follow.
8h35
